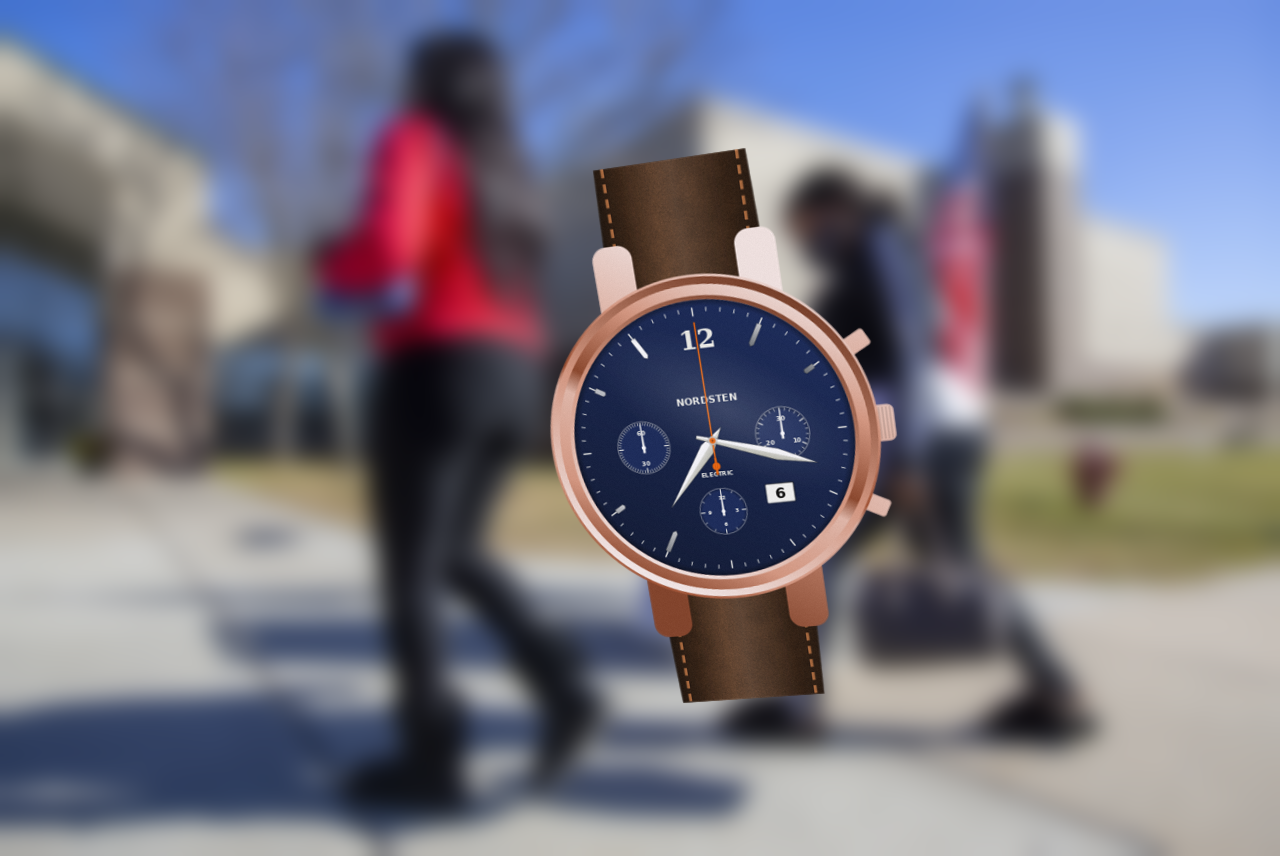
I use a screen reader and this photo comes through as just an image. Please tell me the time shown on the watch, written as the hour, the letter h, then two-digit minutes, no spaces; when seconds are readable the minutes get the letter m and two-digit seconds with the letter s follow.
7h18
